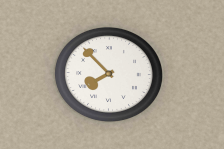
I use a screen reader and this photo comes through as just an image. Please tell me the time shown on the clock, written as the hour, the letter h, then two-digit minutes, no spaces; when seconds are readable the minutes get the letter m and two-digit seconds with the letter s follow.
7h53
